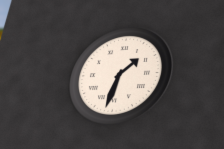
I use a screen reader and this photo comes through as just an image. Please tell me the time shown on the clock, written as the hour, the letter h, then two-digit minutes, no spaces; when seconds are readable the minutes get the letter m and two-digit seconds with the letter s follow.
1h32
